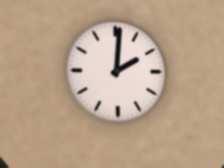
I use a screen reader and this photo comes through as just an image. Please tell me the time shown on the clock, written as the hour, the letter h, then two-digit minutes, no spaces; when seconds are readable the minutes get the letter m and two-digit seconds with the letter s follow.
2h01
